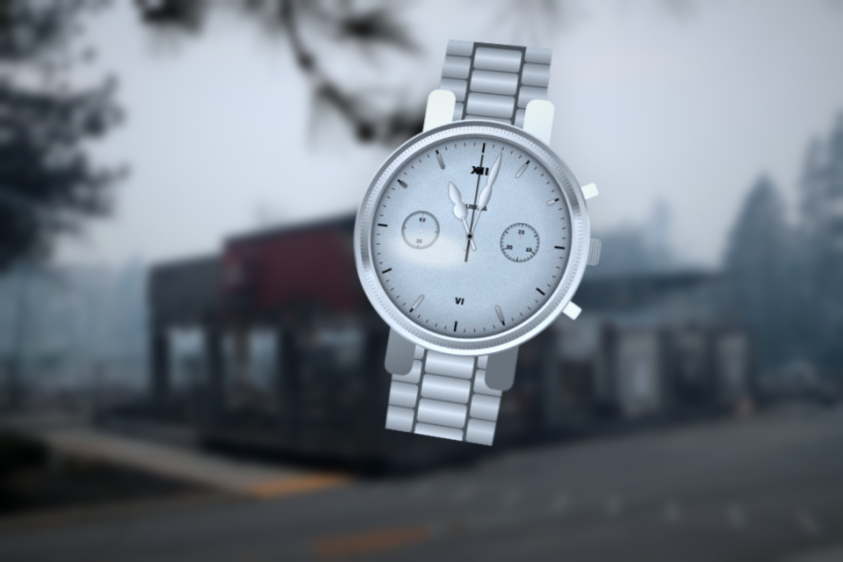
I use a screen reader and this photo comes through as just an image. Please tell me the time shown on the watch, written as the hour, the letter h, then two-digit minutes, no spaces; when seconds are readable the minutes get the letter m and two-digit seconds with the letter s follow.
11h02
